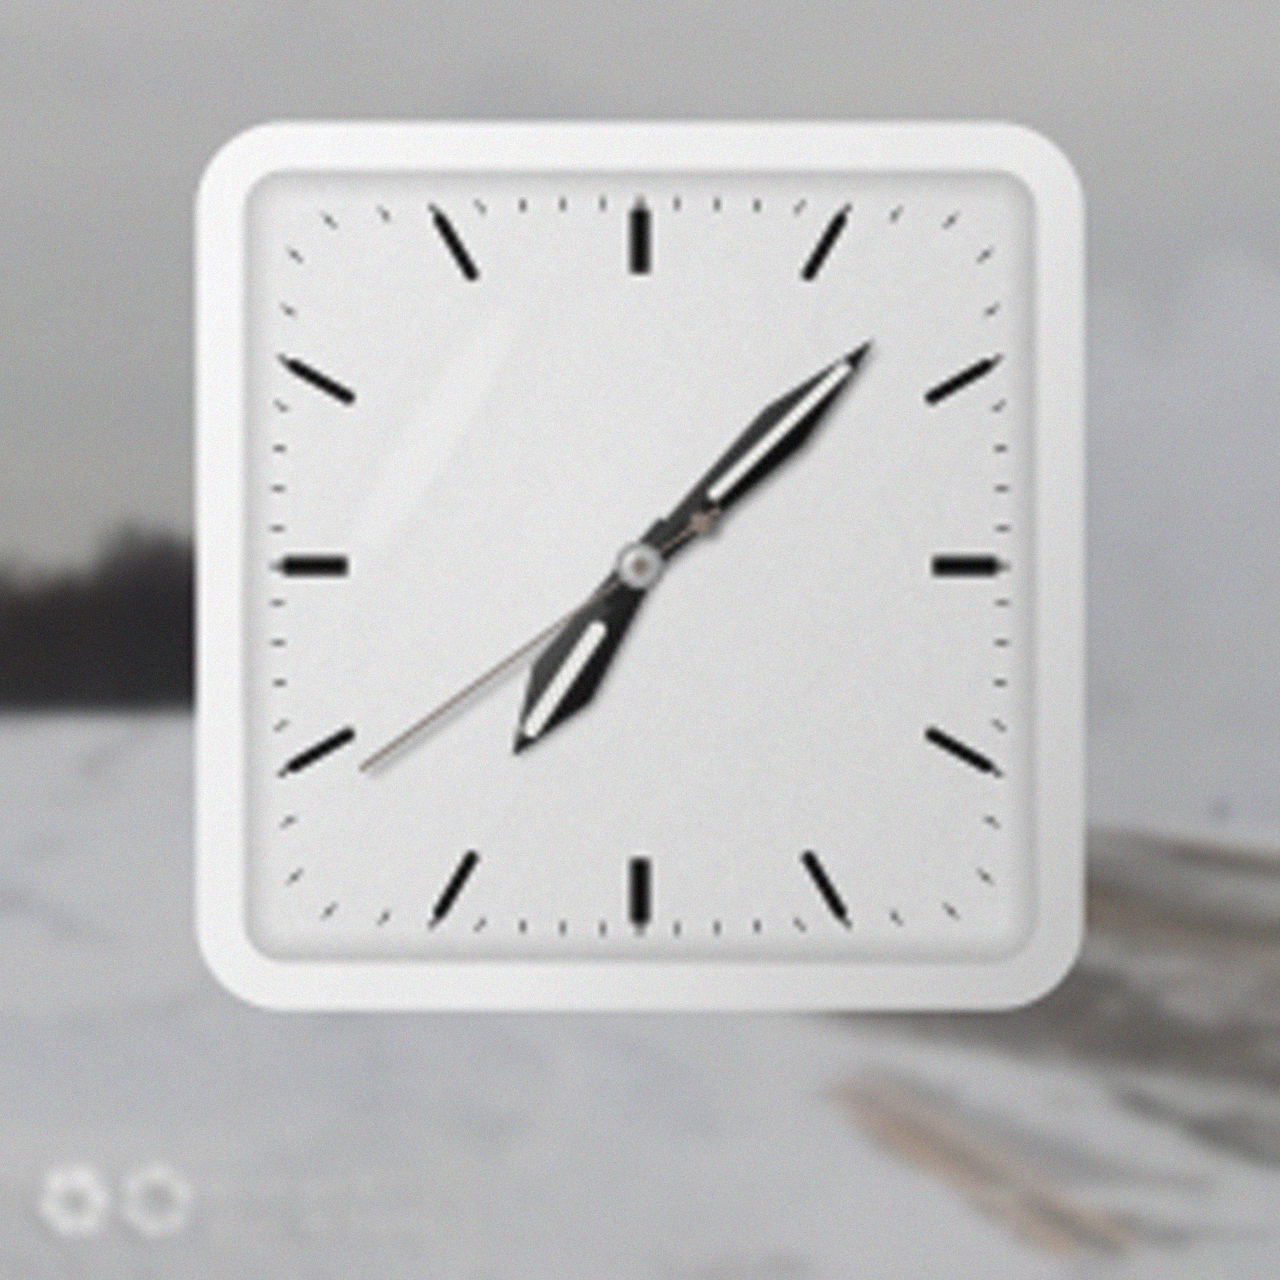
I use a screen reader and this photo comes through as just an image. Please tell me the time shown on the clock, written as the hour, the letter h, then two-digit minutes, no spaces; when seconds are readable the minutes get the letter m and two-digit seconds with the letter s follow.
7h07m39s
